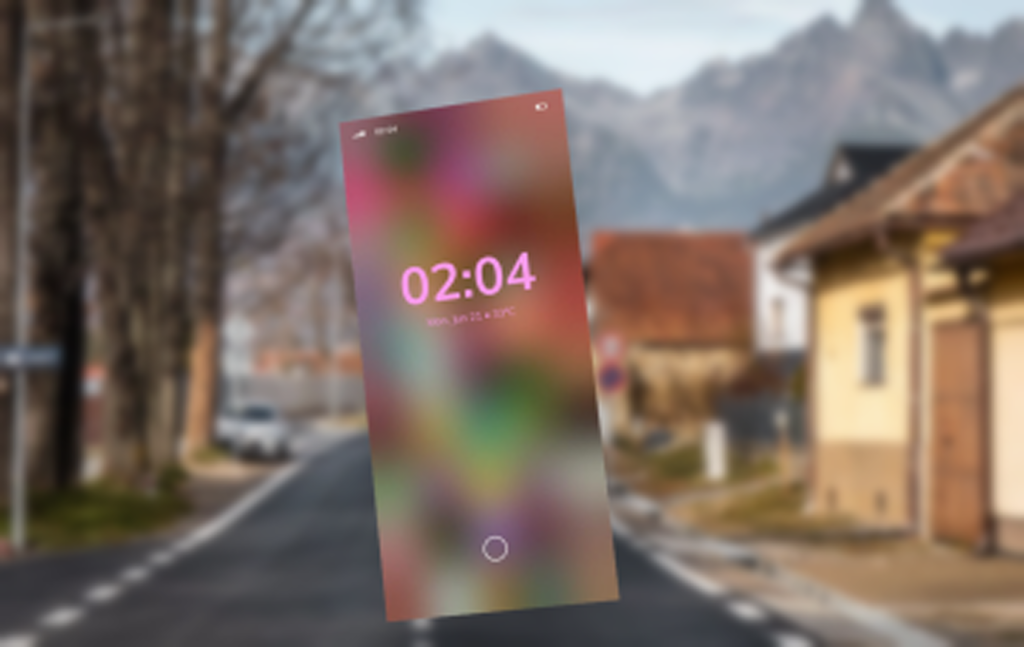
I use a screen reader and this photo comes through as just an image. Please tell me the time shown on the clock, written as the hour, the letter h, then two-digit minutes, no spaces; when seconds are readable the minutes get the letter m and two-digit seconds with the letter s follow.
2h04
